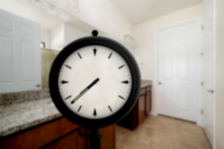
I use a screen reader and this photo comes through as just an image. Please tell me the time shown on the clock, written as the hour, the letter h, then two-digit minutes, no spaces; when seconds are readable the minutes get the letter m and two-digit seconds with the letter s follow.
7h38
